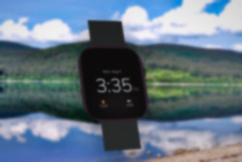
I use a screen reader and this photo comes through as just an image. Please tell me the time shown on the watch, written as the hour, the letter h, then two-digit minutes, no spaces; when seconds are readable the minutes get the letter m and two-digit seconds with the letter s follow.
3h35
